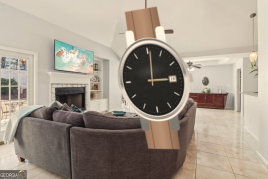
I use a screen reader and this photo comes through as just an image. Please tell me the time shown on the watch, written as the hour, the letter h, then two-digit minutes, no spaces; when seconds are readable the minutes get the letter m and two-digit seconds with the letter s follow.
3h01
